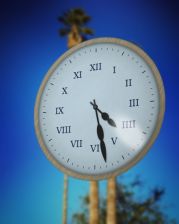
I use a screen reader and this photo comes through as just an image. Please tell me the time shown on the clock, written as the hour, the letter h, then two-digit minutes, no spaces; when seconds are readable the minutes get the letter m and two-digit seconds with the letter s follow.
4h28
